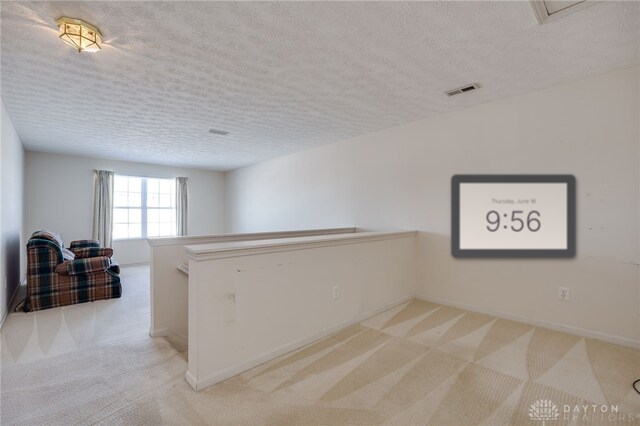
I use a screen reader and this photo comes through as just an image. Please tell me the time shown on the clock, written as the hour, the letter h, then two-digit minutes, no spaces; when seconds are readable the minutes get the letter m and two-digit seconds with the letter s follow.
9h56
